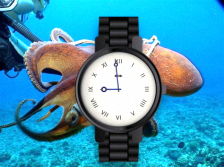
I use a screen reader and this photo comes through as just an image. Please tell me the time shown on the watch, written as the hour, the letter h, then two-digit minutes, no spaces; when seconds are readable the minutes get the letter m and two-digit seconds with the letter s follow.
8h59
